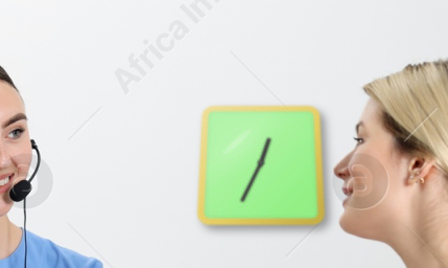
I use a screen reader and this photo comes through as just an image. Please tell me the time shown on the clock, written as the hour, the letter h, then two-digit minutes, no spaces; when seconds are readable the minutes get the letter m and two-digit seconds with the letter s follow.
12h34
